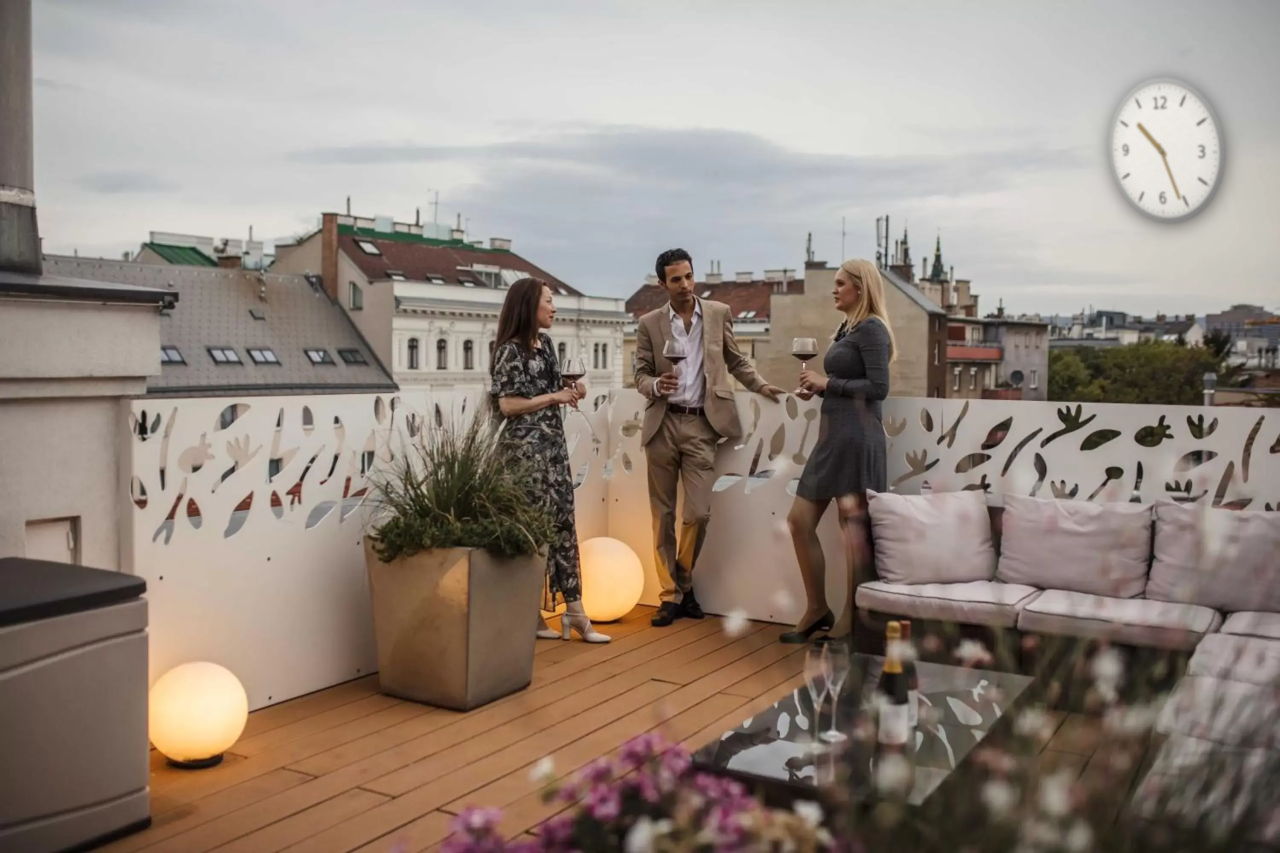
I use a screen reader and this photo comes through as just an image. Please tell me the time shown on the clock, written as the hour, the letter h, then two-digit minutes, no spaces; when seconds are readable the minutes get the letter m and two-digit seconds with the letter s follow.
10h26
